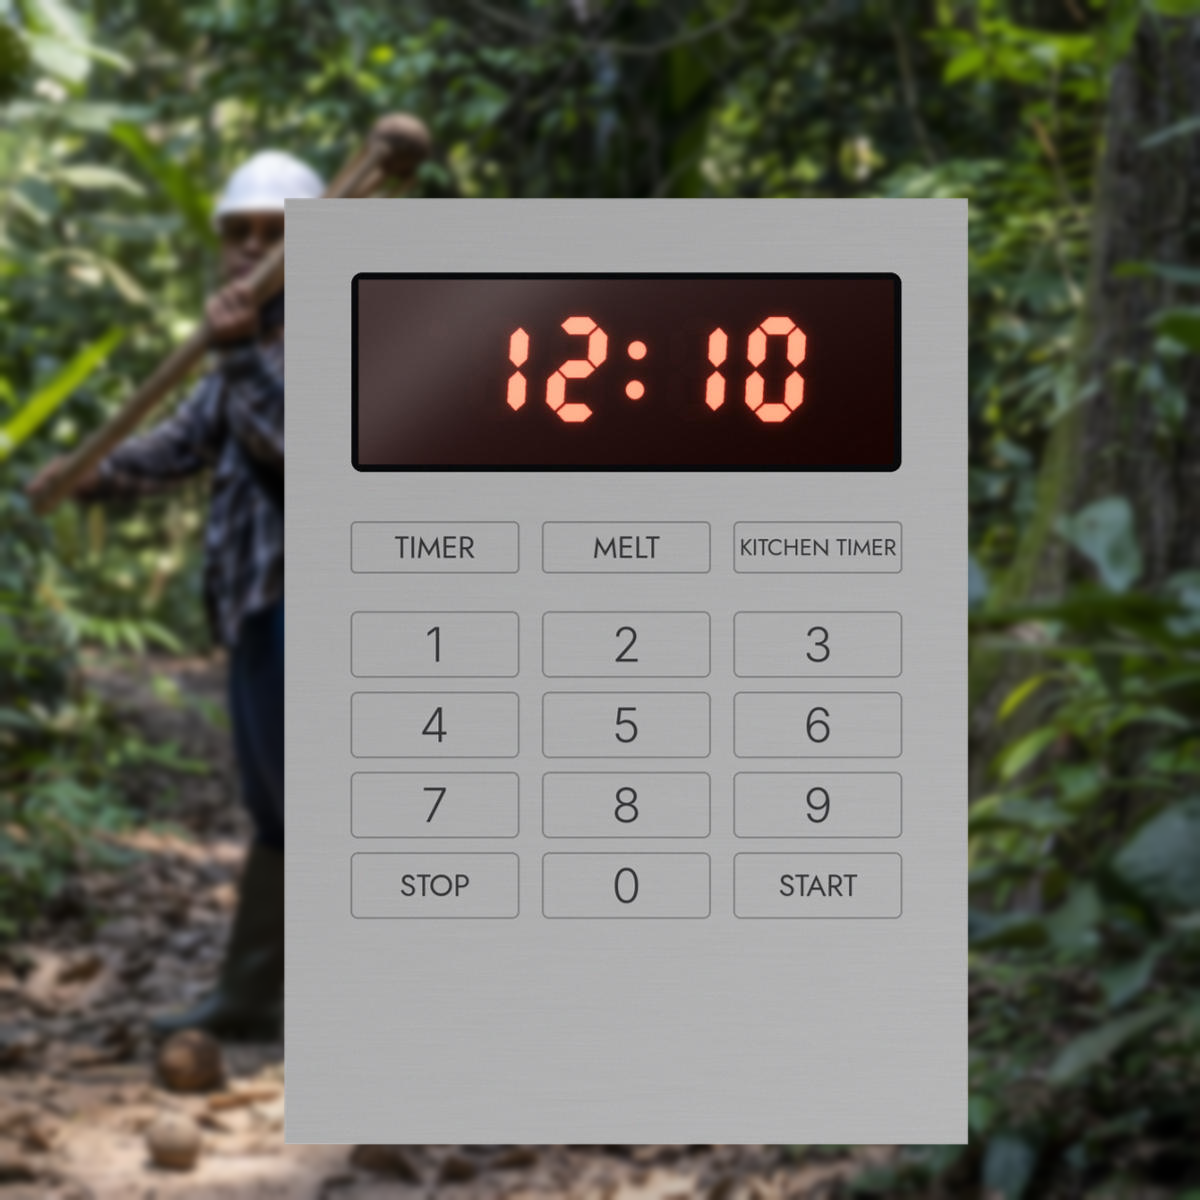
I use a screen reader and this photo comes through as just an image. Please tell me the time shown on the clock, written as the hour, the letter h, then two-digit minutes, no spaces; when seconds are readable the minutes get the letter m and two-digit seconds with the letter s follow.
12h10
